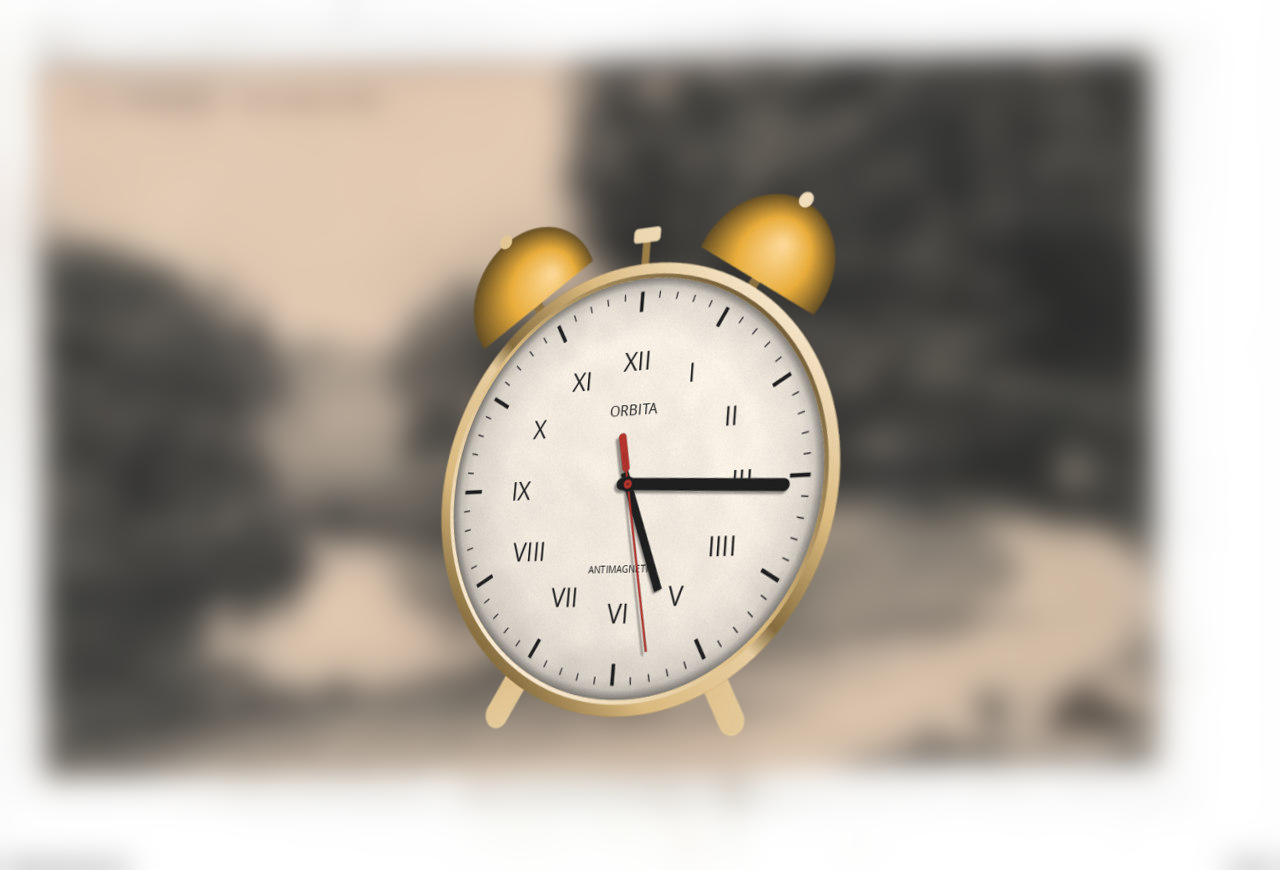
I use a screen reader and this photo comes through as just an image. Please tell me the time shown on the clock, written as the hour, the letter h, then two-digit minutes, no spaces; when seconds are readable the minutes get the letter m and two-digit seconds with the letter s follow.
5h15m28s
